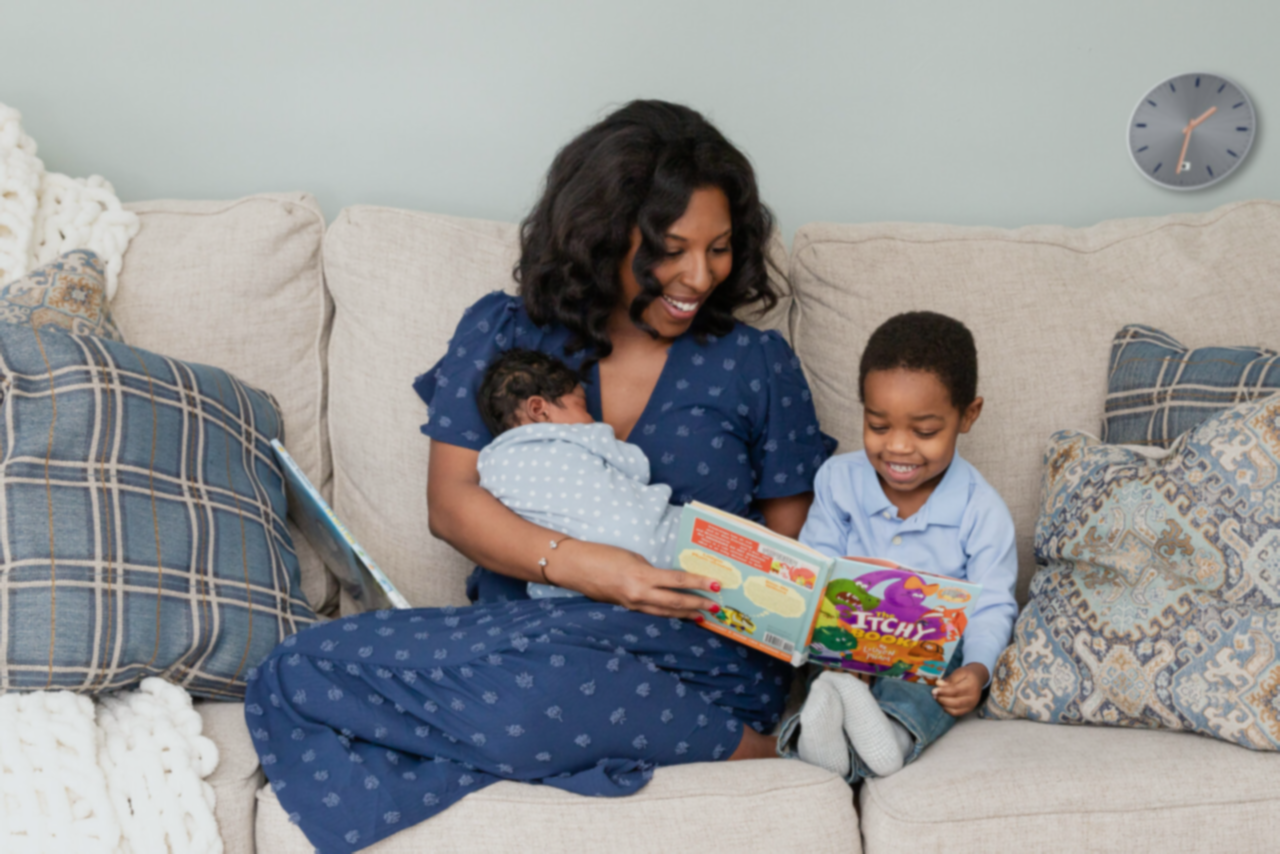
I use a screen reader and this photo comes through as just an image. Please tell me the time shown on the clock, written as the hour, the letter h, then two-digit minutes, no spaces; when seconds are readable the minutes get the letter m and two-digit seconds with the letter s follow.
1h31
